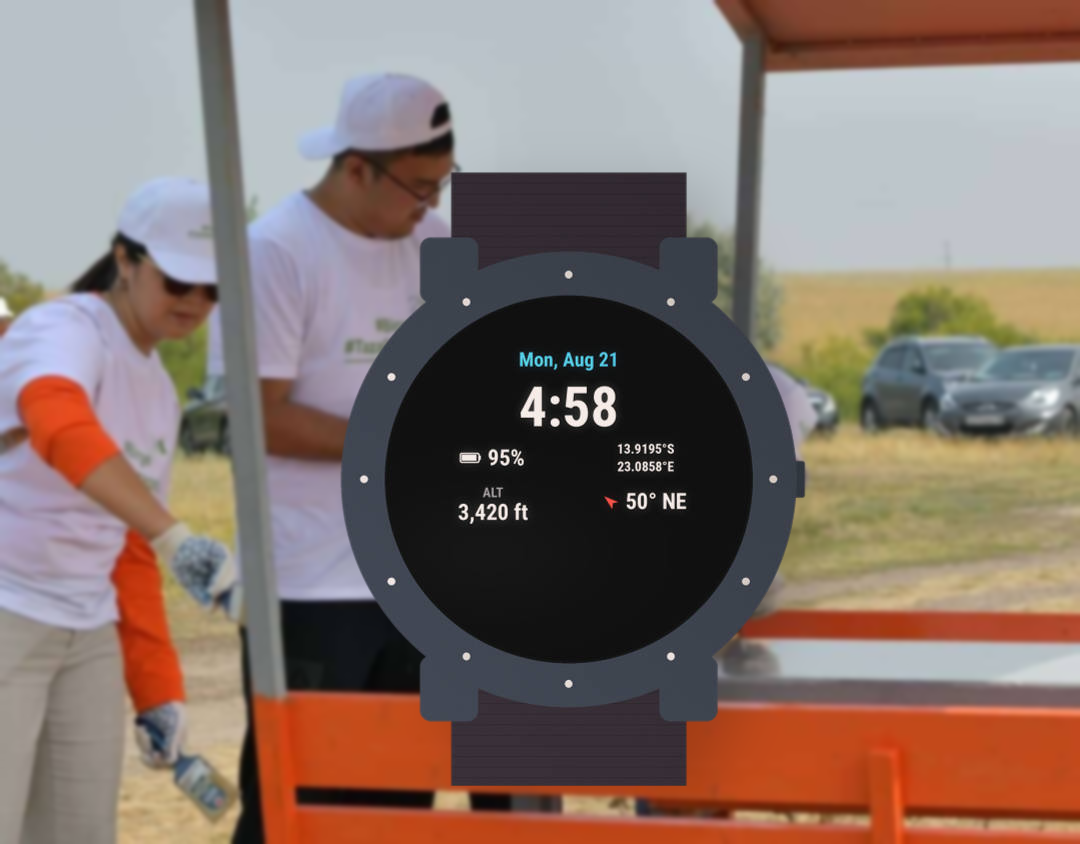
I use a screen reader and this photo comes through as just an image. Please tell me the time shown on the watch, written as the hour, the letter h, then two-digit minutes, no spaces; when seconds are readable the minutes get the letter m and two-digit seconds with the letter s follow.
4h58
